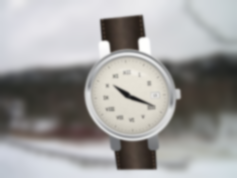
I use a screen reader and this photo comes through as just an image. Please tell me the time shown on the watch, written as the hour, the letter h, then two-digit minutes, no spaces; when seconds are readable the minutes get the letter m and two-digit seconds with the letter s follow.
10h19
